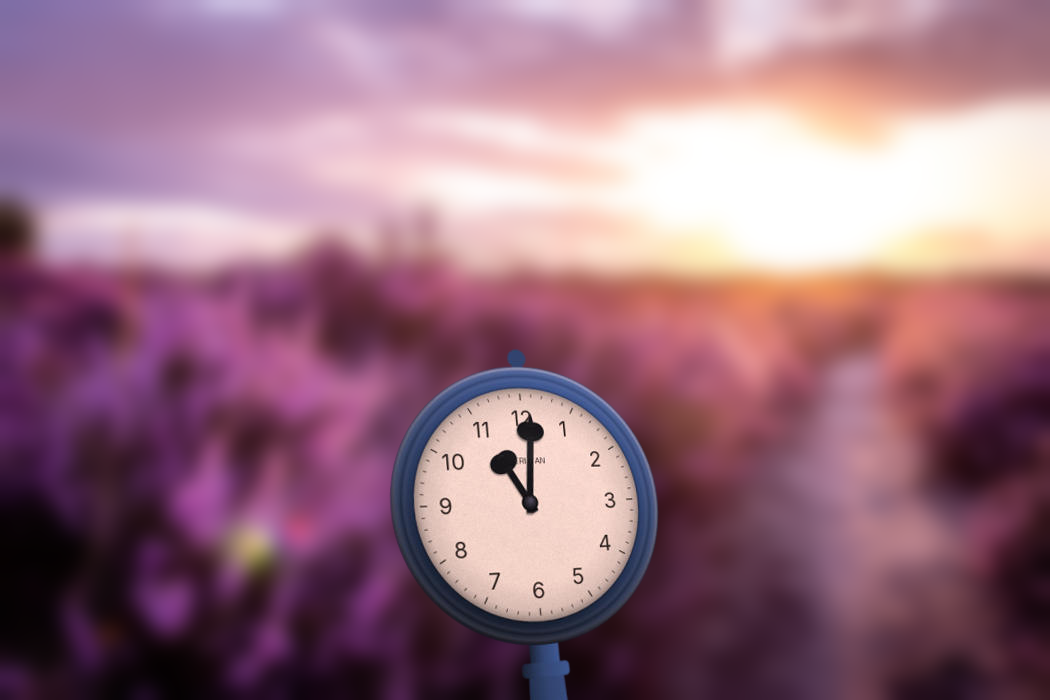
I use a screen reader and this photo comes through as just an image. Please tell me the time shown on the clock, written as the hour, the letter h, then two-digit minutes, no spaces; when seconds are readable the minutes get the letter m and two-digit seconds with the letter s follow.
11h01
